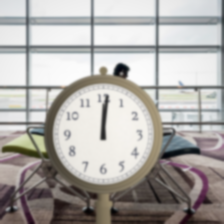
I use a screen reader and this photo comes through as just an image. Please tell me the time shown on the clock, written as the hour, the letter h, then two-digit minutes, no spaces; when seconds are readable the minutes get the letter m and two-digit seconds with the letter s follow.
12h01
